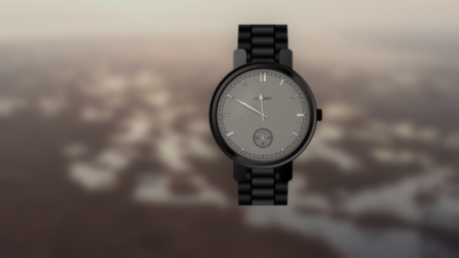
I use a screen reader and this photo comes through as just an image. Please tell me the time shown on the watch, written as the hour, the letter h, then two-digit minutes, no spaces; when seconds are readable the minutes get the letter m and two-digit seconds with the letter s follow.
11h50
